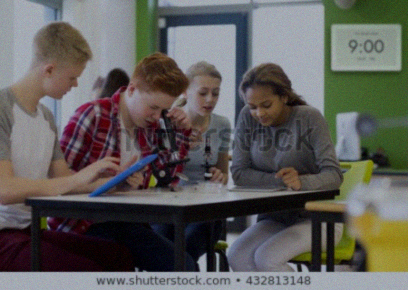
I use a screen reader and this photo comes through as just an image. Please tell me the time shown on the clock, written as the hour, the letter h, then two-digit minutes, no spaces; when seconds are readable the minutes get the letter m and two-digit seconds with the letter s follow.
9h00
